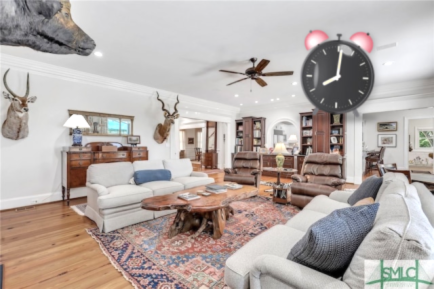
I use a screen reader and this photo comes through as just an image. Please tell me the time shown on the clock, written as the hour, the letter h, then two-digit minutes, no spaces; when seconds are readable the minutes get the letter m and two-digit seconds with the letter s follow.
8h01
